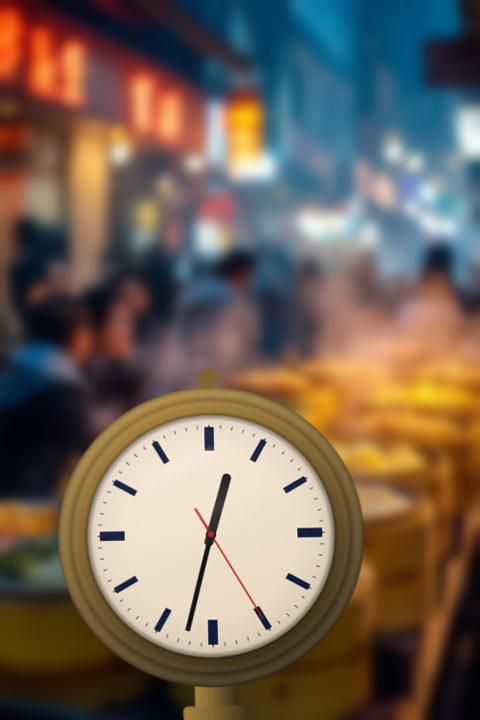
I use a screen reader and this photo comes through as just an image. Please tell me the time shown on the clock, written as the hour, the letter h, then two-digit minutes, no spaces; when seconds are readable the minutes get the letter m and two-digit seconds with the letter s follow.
12h32m25s
